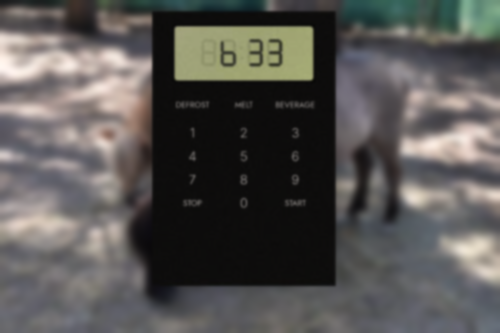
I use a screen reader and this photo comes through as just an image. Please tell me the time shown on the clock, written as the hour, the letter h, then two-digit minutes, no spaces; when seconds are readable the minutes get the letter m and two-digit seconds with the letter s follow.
6h33
